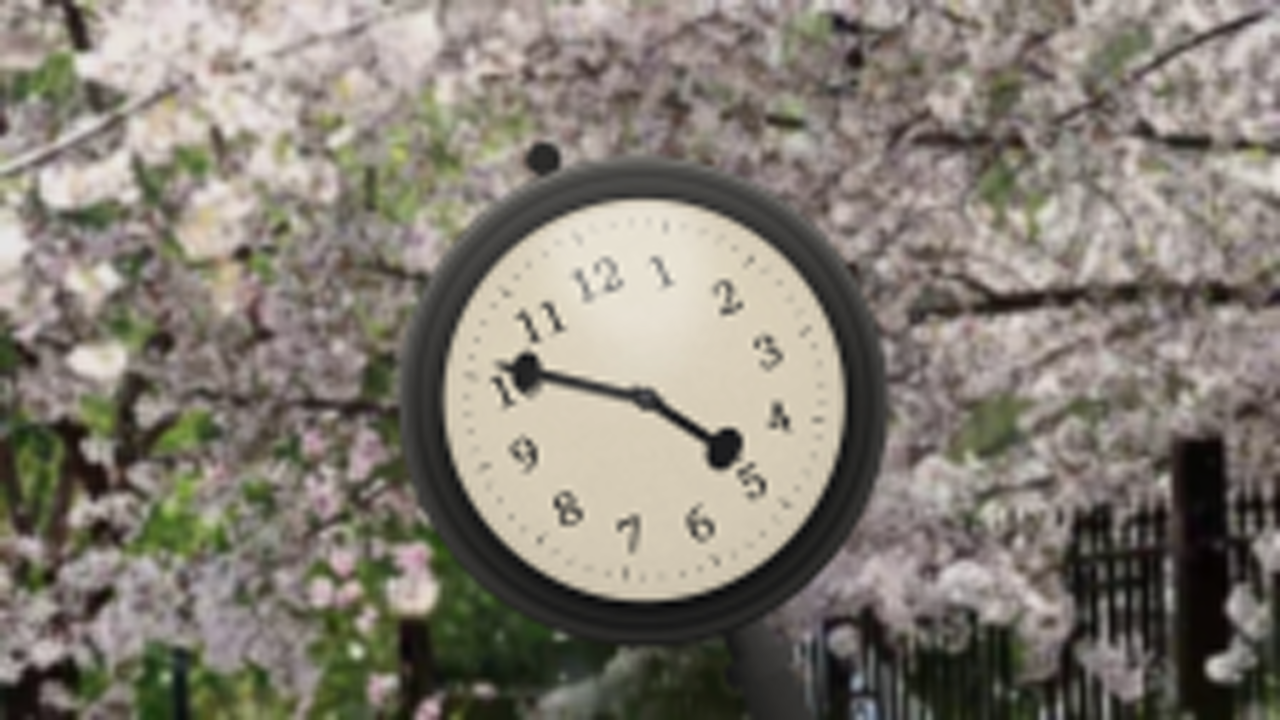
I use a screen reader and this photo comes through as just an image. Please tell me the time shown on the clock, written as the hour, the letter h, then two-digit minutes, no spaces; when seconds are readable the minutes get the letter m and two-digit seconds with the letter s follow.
4h51
